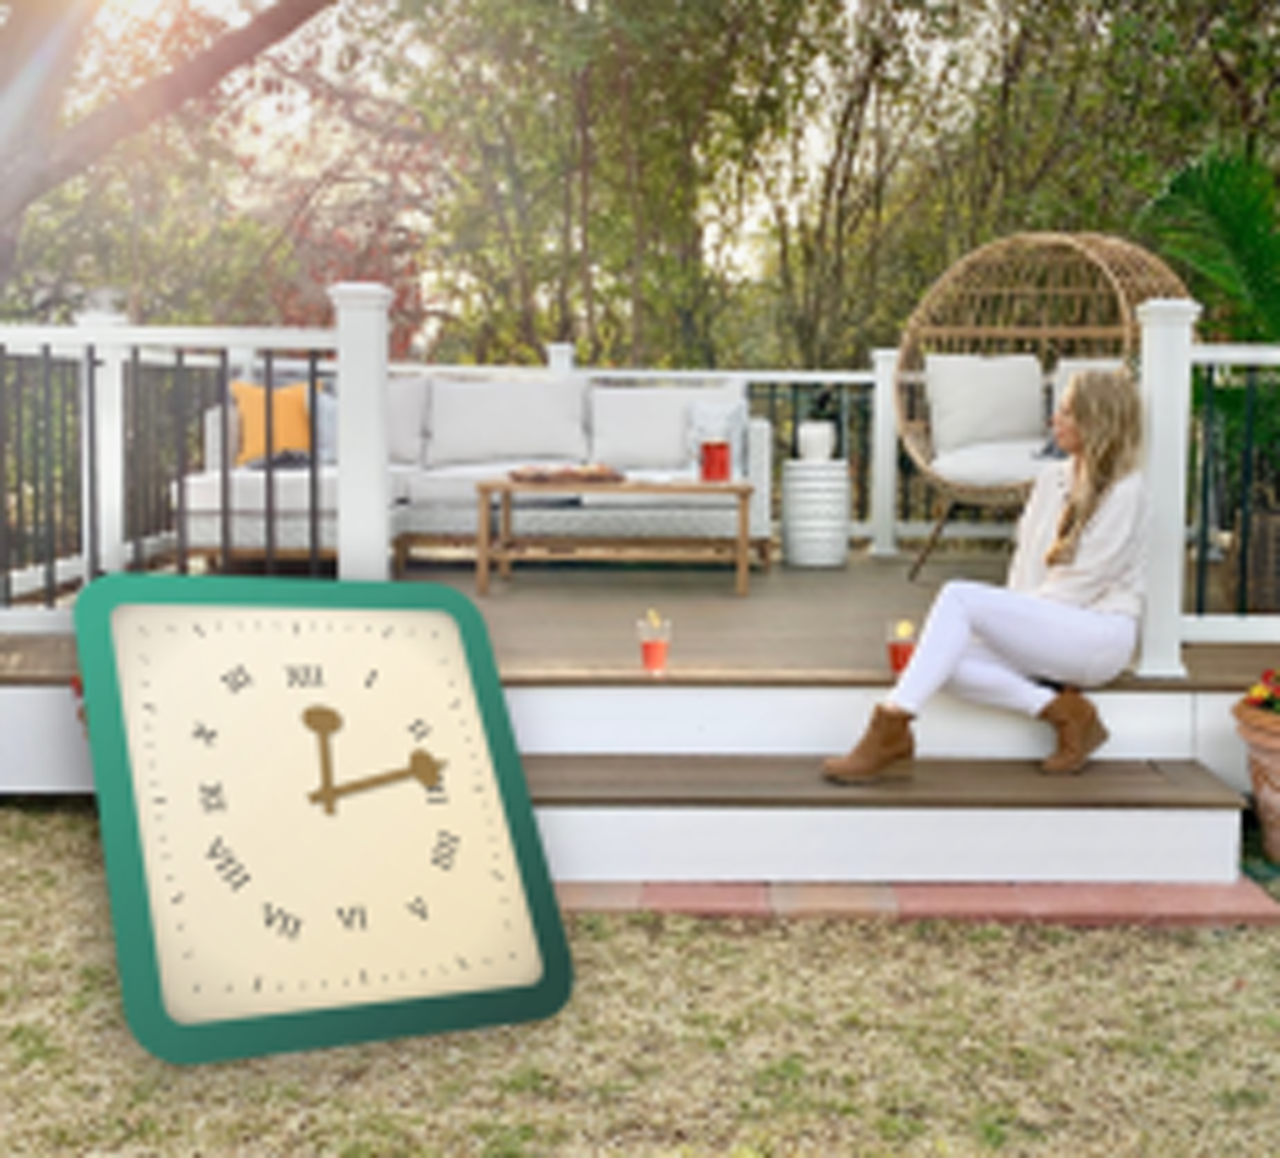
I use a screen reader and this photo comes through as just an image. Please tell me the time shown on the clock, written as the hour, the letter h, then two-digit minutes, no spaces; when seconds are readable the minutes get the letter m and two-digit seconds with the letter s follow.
12h13
